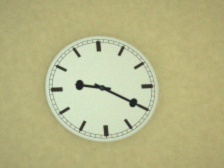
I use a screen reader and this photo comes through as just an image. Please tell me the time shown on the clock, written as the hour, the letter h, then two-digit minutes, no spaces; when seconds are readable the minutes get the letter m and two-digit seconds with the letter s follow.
9h20
